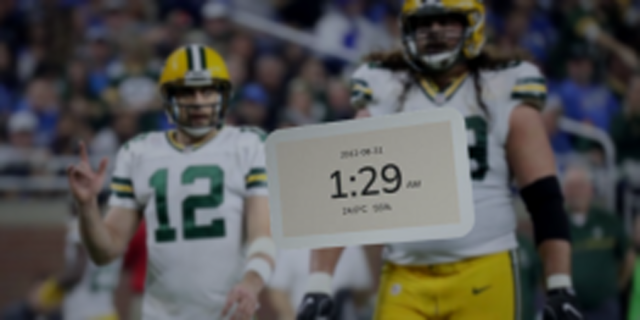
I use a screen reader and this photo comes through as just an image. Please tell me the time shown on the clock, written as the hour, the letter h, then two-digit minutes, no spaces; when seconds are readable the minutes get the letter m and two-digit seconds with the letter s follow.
1h29
